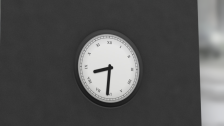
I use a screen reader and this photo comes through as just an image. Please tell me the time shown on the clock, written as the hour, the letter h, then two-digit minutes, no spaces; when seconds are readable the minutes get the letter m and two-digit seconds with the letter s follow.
8h31
